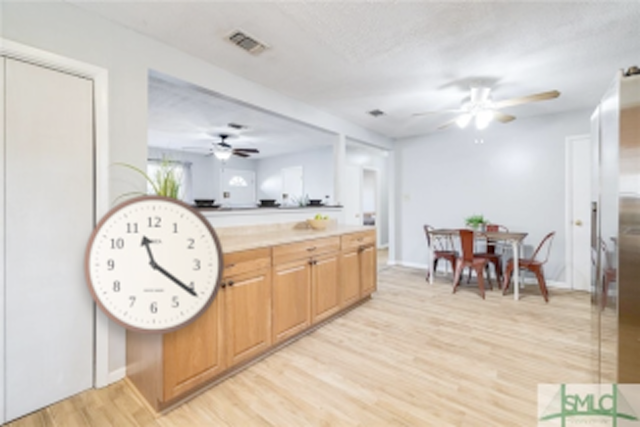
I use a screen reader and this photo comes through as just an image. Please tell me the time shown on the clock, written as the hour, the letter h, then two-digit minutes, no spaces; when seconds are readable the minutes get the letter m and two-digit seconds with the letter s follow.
11h21
